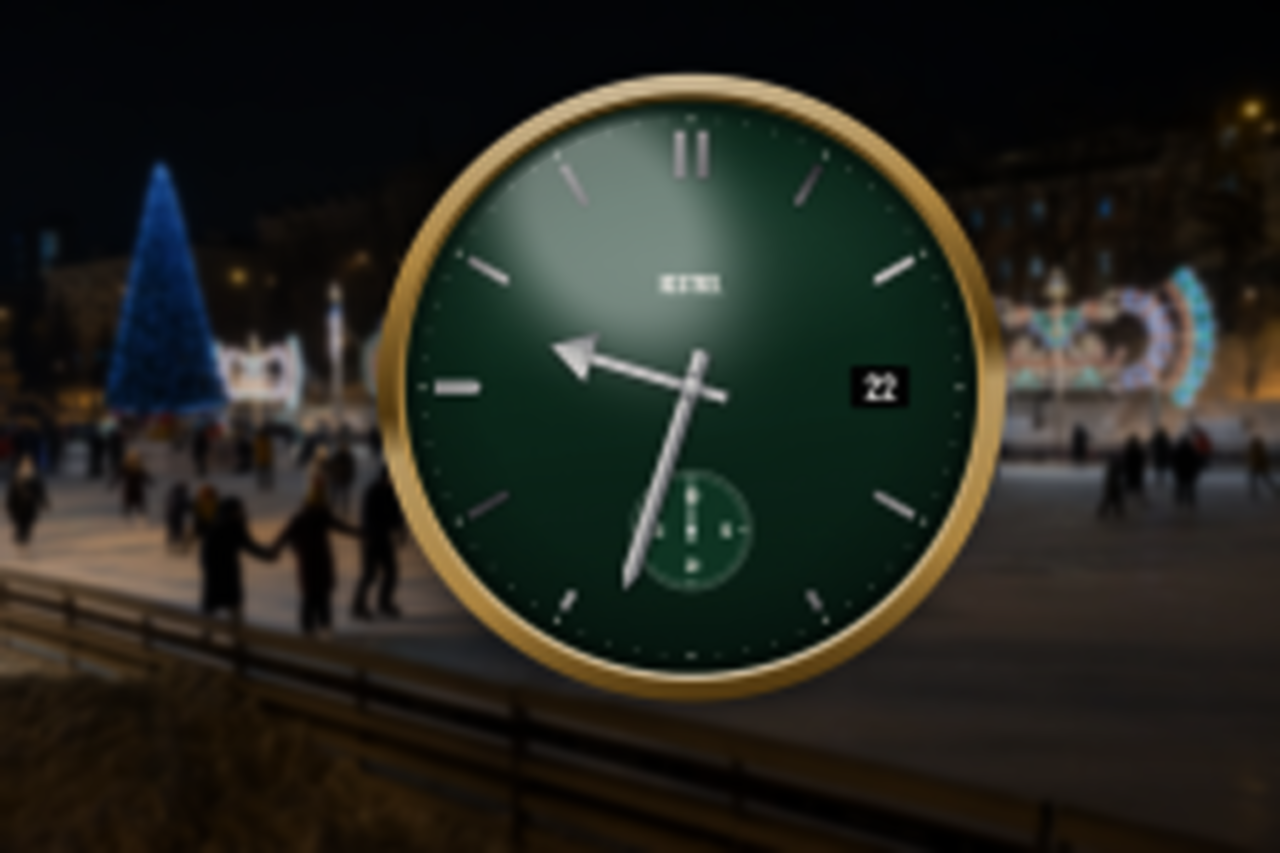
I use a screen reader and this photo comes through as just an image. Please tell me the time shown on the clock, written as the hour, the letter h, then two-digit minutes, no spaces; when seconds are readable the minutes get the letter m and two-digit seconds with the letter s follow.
9h33
